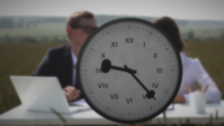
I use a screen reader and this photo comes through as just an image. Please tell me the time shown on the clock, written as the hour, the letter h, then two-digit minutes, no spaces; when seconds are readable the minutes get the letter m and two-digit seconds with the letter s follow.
9h23
